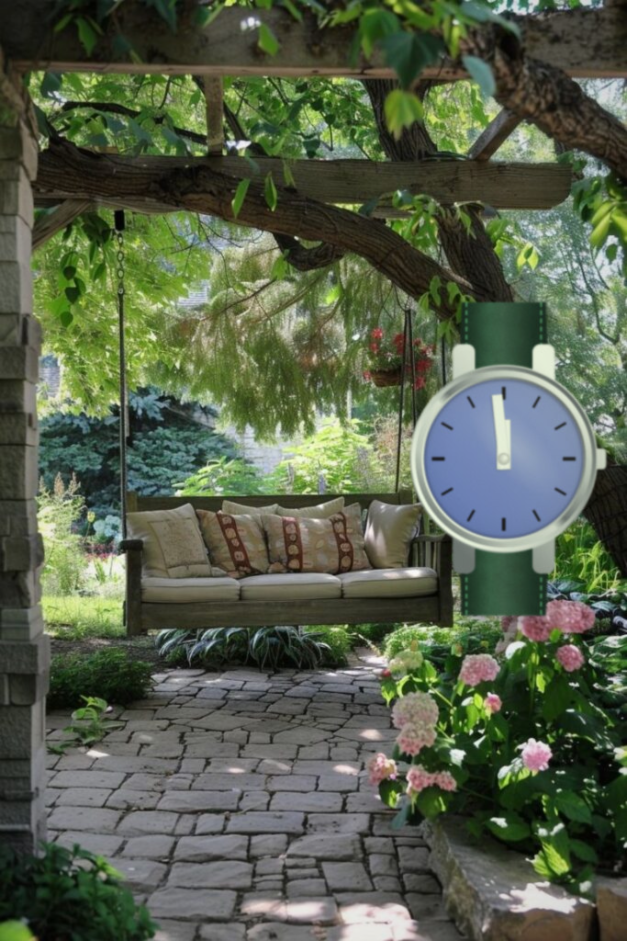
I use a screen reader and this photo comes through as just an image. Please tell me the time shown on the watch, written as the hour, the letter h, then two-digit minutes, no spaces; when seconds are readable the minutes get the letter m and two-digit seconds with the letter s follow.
11h59
